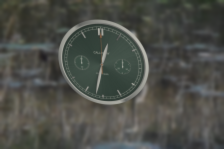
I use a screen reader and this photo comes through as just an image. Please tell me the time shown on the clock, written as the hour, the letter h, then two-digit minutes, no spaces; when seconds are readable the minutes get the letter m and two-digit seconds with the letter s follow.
12h32
